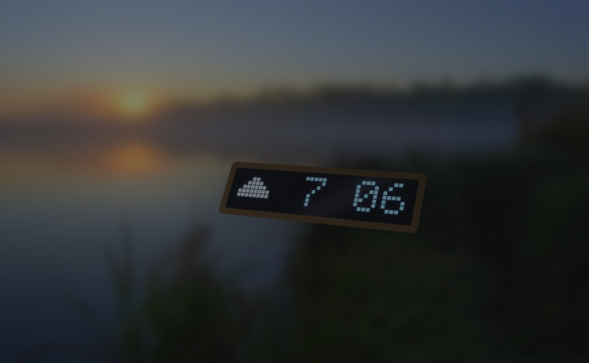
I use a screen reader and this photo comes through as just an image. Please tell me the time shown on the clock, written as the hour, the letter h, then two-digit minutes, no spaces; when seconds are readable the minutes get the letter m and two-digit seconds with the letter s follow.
7h06
